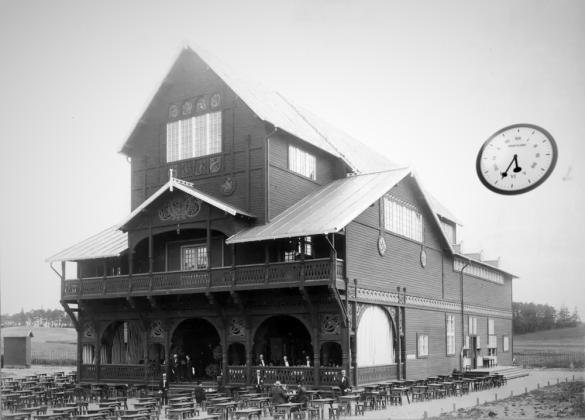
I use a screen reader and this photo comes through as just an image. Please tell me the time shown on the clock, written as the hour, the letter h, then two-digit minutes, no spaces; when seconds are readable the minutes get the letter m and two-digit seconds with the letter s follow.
5h34
